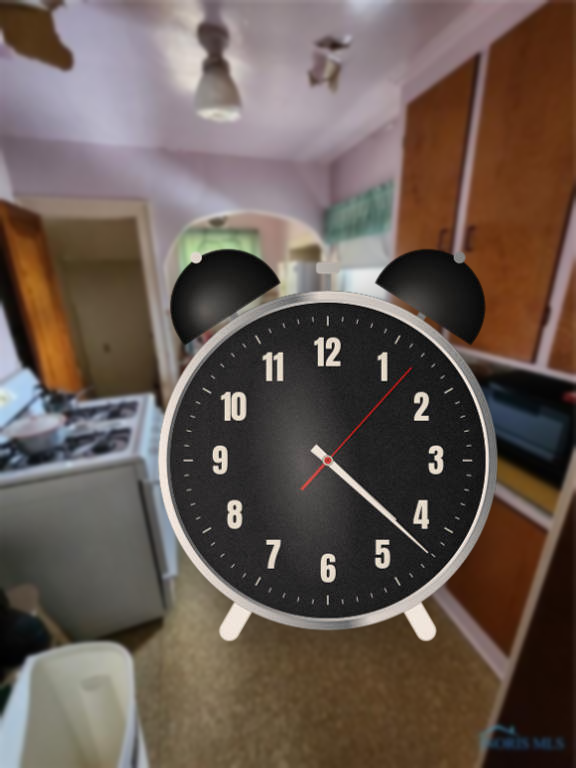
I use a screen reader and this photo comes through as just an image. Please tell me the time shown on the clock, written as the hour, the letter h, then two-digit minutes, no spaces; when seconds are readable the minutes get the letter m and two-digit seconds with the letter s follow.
4h22m07s
